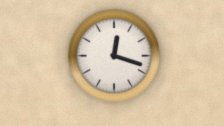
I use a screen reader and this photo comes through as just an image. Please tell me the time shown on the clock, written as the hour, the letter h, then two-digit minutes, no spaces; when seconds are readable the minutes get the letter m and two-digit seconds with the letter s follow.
12h18
